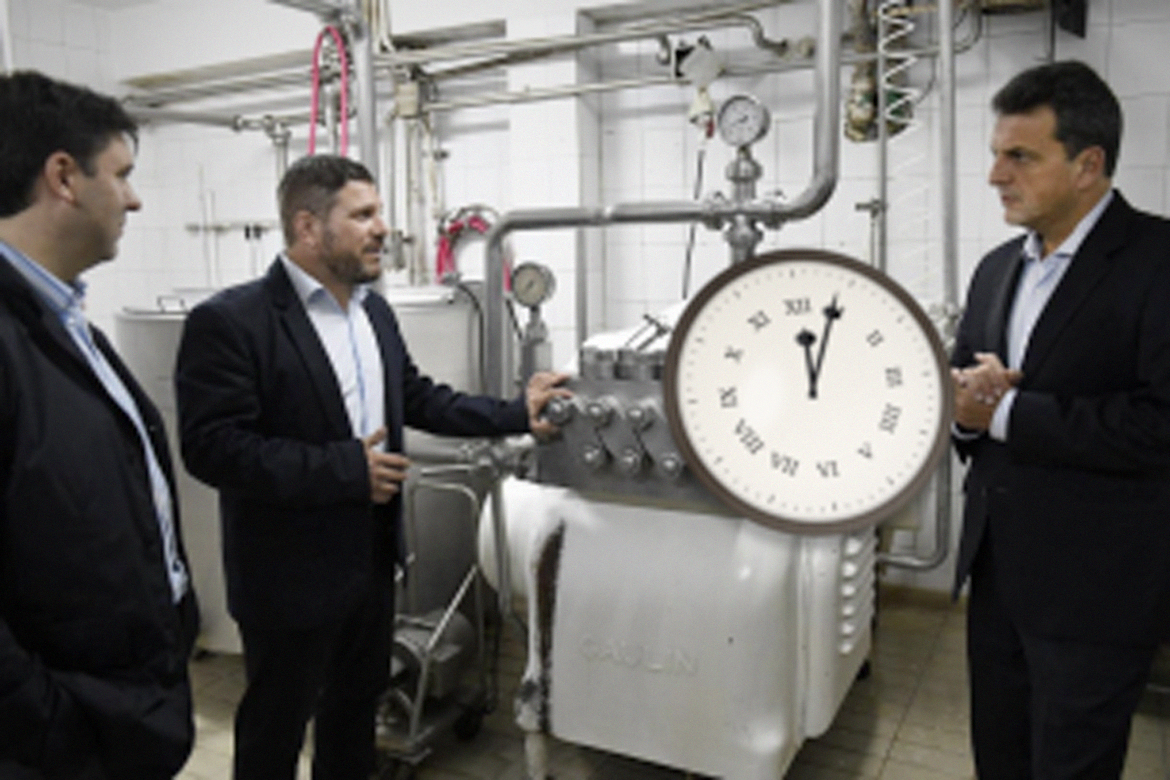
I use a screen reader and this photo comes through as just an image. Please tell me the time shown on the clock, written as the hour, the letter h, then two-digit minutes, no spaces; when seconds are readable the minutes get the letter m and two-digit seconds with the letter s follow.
12h04
